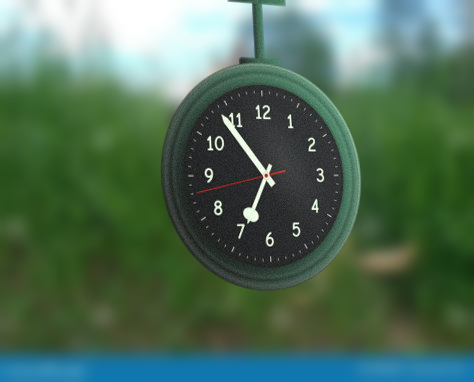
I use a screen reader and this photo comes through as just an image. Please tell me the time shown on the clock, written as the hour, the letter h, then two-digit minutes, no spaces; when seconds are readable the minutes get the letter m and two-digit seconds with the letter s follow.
6h53m43s
